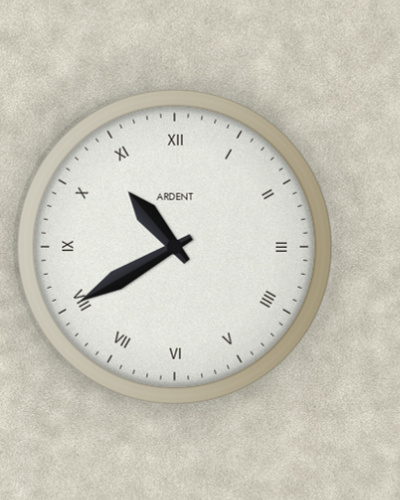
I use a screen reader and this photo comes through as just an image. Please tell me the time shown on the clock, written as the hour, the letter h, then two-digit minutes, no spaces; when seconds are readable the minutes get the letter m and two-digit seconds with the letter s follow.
10h40
